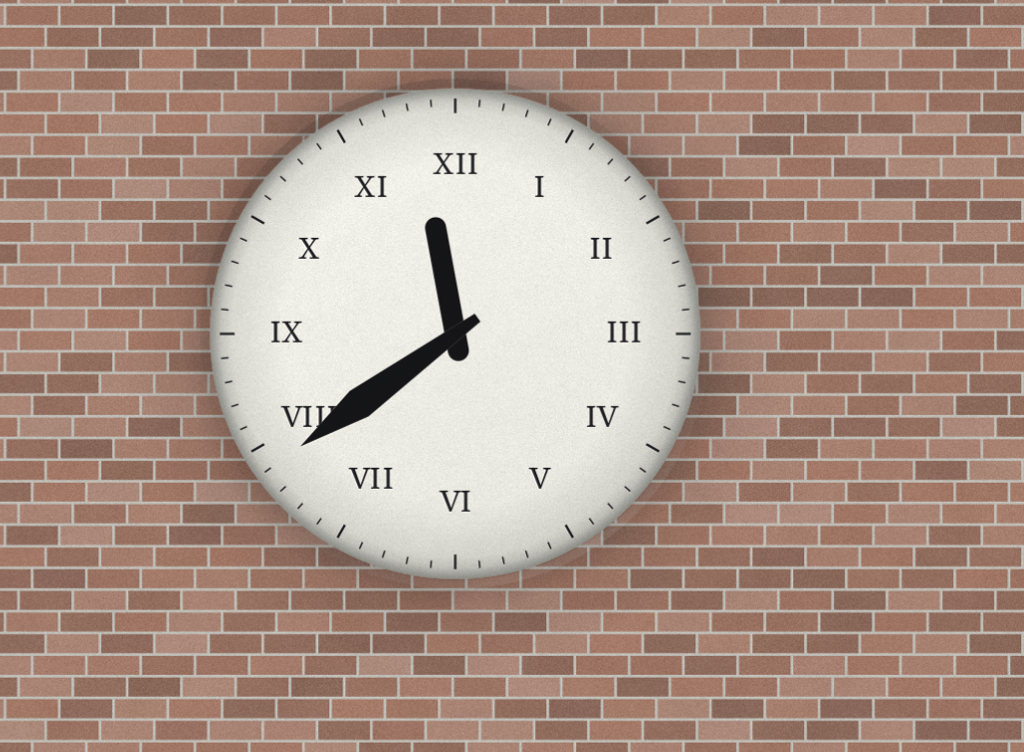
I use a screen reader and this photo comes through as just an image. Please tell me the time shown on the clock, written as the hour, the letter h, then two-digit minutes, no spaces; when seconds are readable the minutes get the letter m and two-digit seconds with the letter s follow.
11h39
